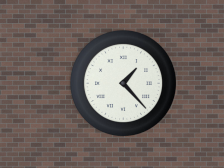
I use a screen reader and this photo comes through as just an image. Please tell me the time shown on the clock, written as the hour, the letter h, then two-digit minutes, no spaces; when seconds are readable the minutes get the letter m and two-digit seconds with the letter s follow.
1h23
